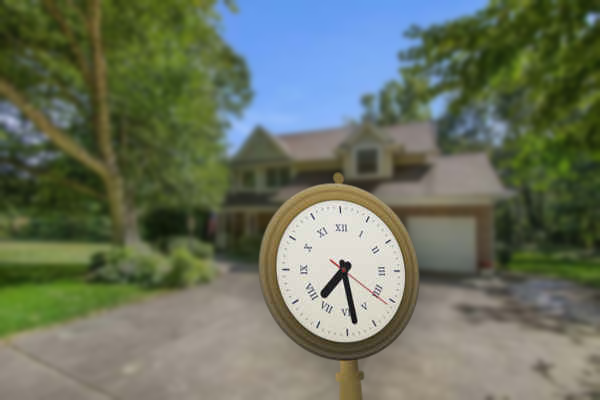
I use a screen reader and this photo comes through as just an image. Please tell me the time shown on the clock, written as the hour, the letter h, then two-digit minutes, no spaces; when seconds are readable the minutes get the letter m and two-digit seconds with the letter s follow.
7h28m21s
